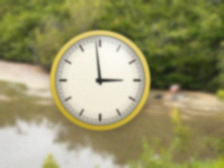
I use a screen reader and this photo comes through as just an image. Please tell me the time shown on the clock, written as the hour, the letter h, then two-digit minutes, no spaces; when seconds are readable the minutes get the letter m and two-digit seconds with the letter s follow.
2h59
